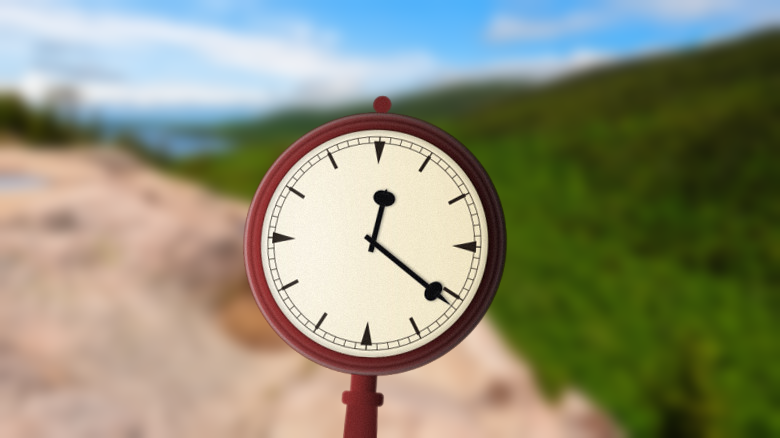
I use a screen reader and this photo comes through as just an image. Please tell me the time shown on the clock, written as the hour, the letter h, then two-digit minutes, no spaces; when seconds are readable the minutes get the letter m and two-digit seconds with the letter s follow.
12h21
